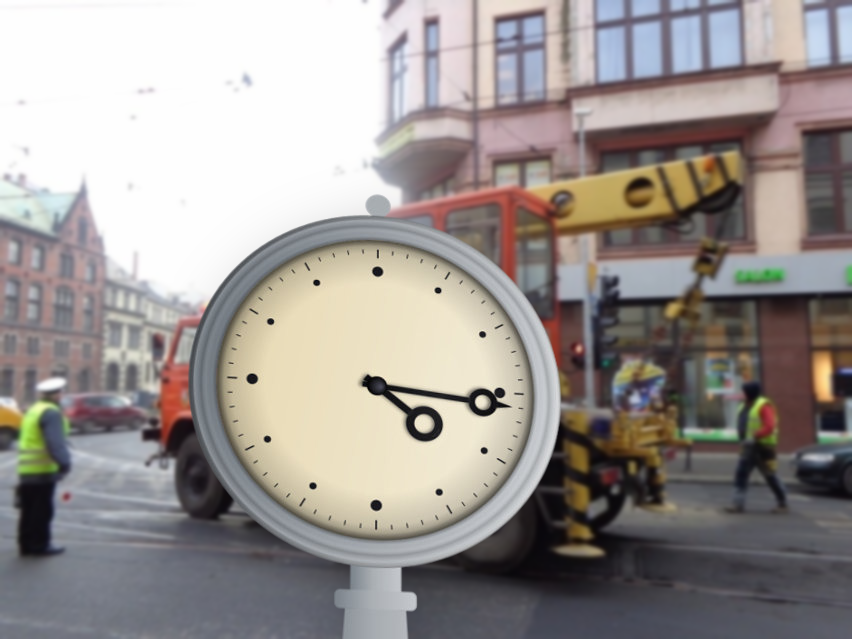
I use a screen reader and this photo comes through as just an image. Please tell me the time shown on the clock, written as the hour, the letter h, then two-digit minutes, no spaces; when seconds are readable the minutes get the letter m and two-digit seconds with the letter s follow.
4h16
